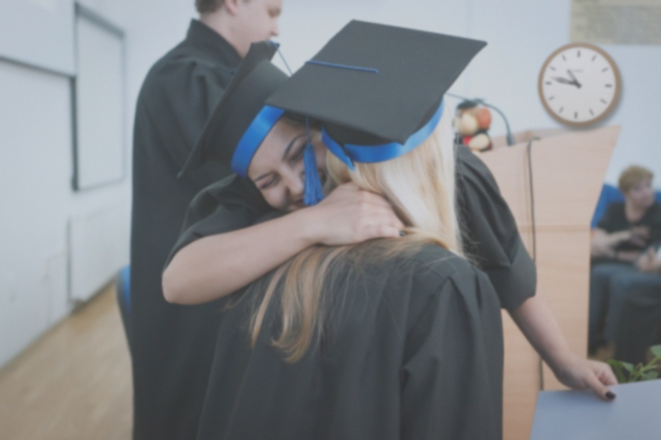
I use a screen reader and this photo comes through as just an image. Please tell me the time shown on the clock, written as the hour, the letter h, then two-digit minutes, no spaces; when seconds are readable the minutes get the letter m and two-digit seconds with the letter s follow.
10h47
